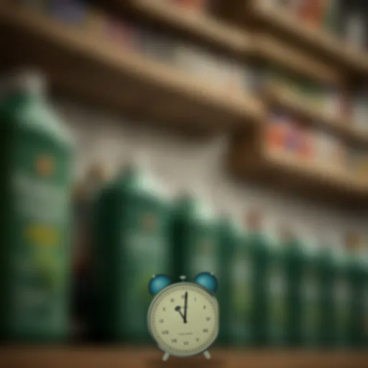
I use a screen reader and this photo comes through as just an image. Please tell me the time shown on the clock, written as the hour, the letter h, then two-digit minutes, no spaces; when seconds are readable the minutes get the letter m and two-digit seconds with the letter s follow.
11h01
